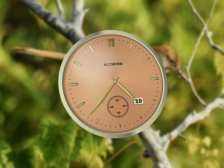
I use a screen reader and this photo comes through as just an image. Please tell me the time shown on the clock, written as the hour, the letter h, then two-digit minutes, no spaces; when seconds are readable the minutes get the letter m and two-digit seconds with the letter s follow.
4h37
